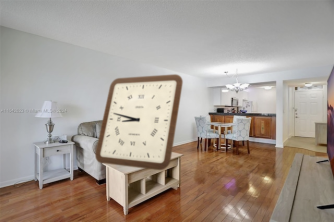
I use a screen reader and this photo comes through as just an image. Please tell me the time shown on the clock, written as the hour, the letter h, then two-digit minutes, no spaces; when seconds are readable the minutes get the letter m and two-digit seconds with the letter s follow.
8h47
